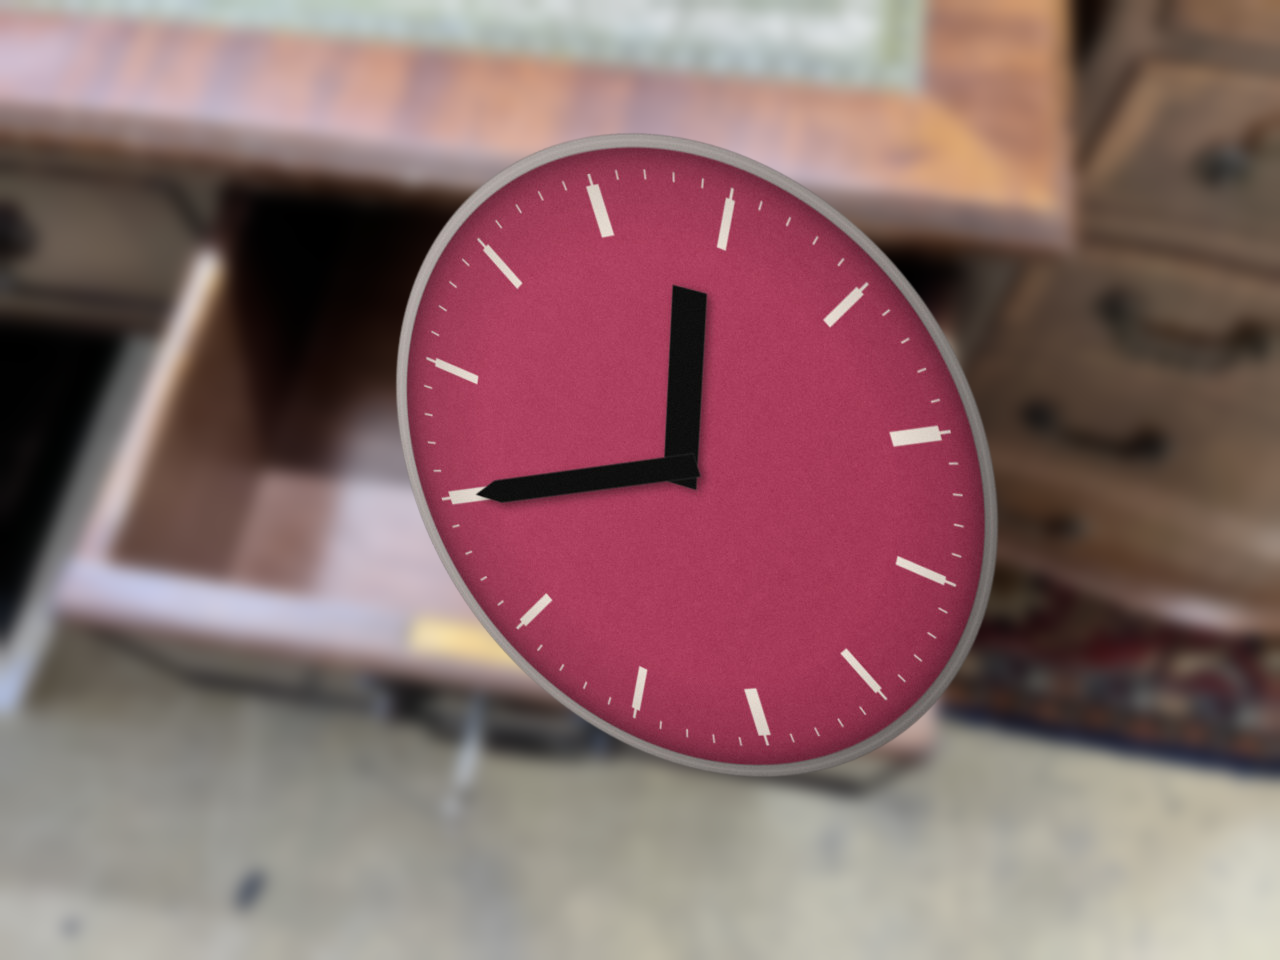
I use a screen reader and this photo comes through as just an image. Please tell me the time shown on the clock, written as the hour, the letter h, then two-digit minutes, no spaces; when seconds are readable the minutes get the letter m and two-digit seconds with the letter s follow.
12h45
